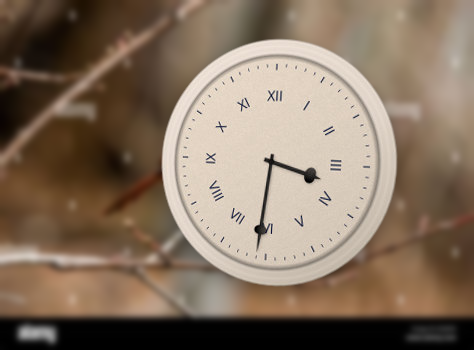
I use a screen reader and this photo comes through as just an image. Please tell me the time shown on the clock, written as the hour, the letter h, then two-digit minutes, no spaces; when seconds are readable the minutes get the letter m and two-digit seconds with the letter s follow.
3h31
